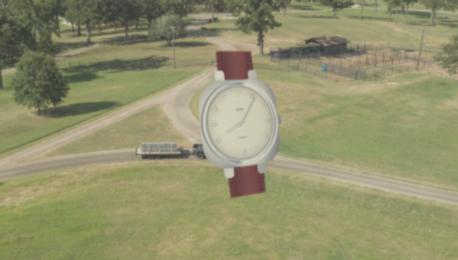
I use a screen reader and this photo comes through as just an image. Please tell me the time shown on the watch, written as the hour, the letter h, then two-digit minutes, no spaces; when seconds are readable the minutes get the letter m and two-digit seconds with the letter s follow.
8h06
